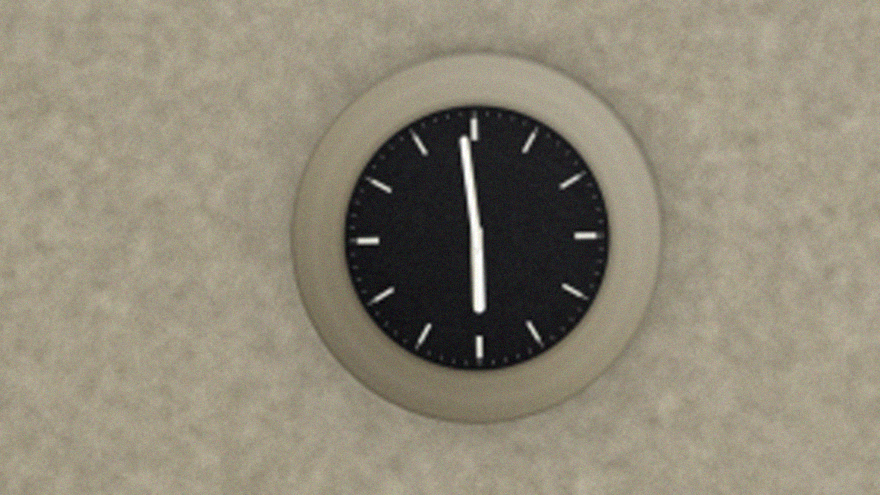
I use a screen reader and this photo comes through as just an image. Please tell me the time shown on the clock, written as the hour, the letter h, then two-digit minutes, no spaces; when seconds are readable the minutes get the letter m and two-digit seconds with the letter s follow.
5h59
